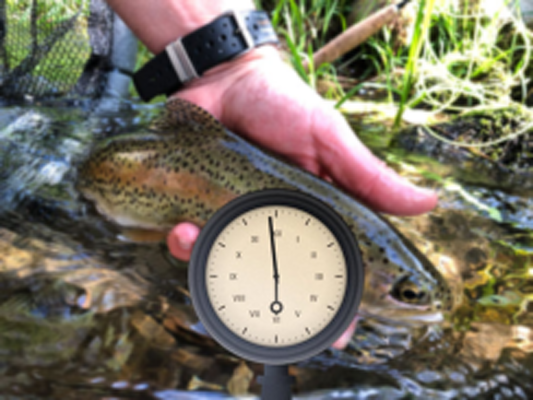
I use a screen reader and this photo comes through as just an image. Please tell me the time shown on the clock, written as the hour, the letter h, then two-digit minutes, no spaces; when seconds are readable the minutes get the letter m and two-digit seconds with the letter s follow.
5h59
